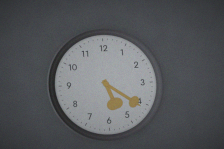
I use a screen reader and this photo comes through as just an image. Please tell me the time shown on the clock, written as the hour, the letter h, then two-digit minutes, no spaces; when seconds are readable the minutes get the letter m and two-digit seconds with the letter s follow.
5h21
